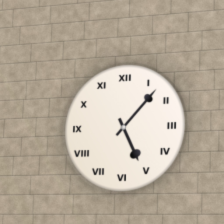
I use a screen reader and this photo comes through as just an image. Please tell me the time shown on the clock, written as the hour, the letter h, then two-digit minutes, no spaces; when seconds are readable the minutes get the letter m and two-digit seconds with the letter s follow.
5h07
